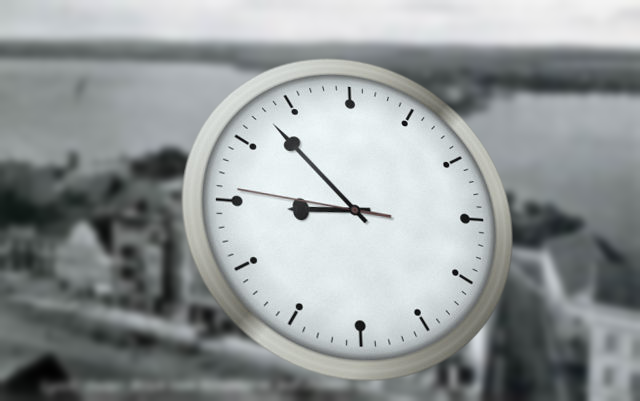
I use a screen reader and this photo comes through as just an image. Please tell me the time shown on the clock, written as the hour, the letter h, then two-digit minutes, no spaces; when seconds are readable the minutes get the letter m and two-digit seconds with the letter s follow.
8h52m46s
